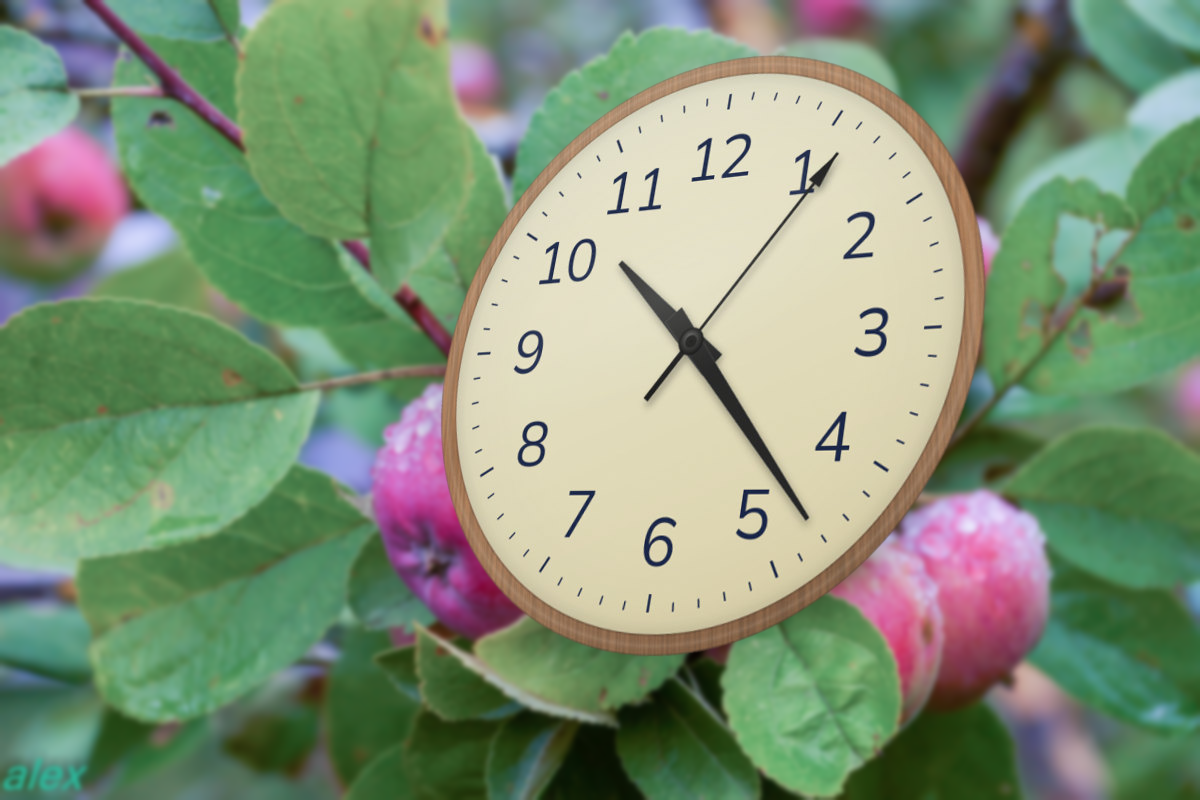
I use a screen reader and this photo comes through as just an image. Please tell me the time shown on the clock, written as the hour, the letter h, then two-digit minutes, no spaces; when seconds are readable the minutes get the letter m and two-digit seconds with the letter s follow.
10h23m06s
